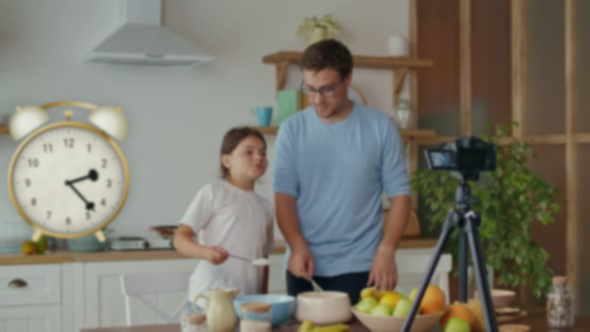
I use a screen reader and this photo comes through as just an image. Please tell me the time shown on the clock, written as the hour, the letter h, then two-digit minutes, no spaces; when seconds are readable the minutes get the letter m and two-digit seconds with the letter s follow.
2h23
